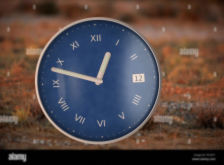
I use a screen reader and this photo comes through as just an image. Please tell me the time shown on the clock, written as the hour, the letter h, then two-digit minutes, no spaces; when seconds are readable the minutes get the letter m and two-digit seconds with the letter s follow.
12h48
